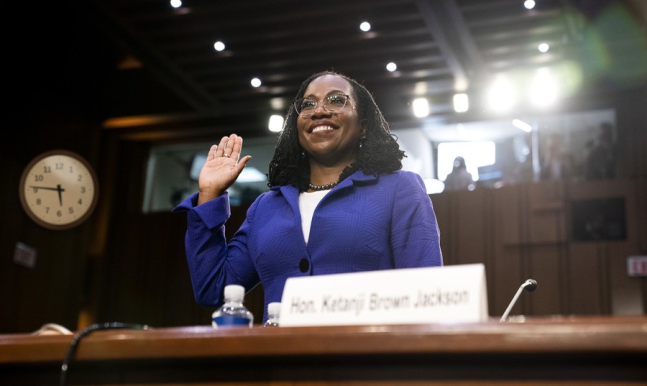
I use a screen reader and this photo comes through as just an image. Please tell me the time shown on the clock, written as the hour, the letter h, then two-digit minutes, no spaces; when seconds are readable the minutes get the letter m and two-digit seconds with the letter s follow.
5h46
